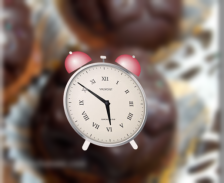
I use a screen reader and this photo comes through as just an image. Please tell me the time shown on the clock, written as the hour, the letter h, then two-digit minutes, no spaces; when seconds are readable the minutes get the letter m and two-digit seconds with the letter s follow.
5h51
